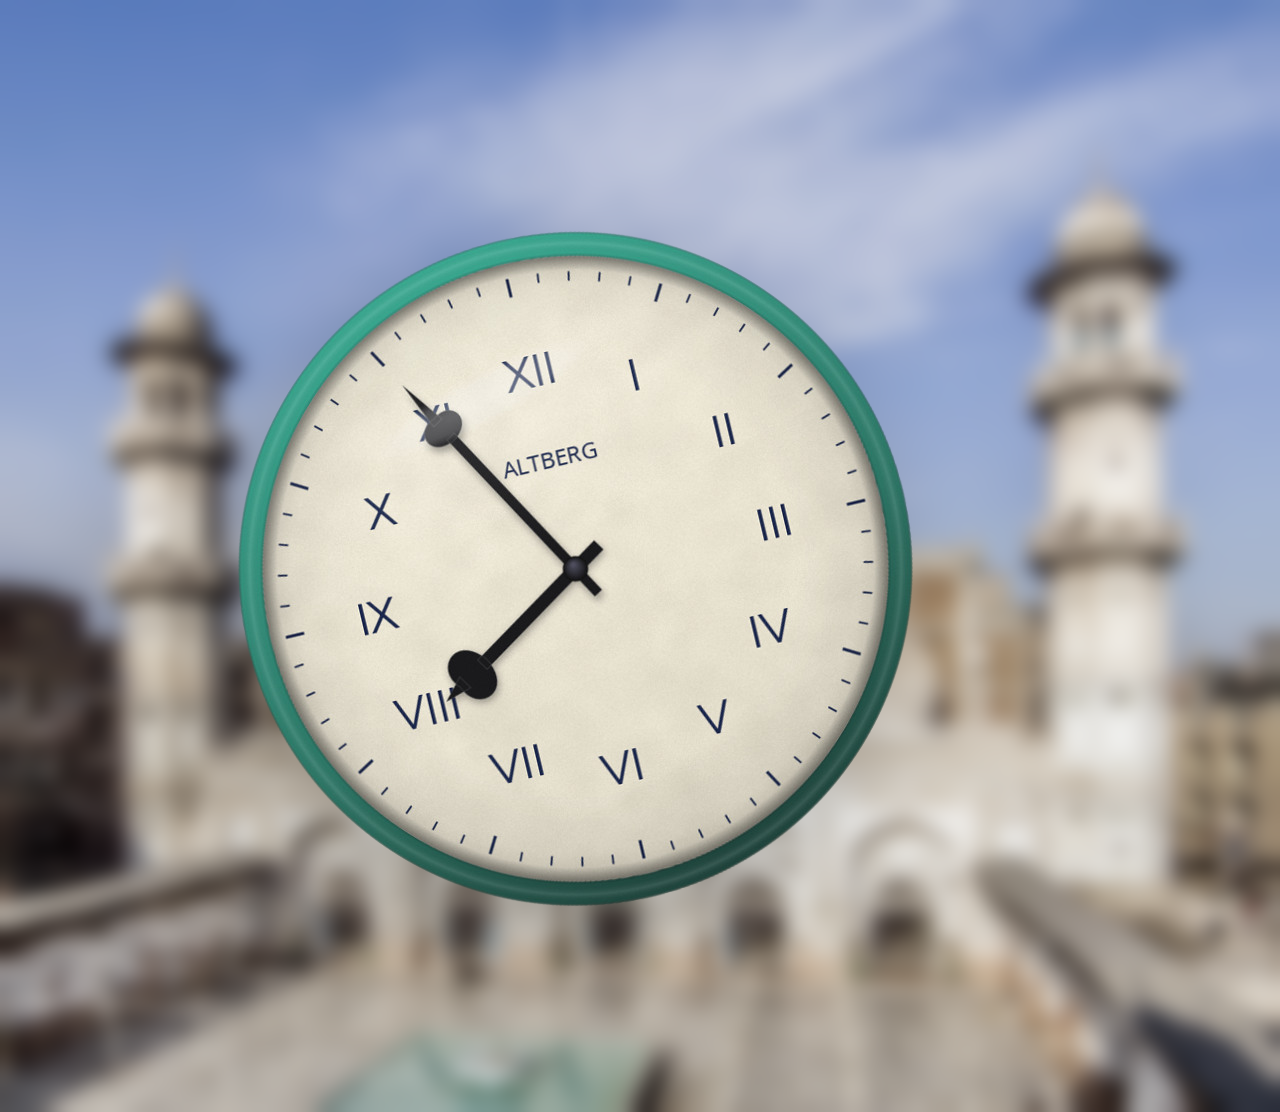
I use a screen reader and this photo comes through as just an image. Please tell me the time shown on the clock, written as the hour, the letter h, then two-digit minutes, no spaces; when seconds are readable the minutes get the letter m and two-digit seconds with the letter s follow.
7h55
